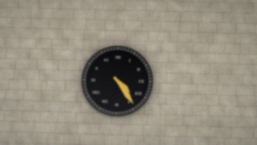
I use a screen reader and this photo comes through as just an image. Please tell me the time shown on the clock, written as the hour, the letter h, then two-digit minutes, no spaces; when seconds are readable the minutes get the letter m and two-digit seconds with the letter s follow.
4h24
